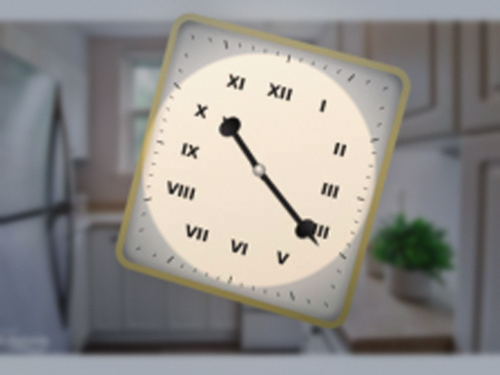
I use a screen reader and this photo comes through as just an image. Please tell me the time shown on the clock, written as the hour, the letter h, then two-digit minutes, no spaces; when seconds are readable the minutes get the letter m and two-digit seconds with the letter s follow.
10h21
